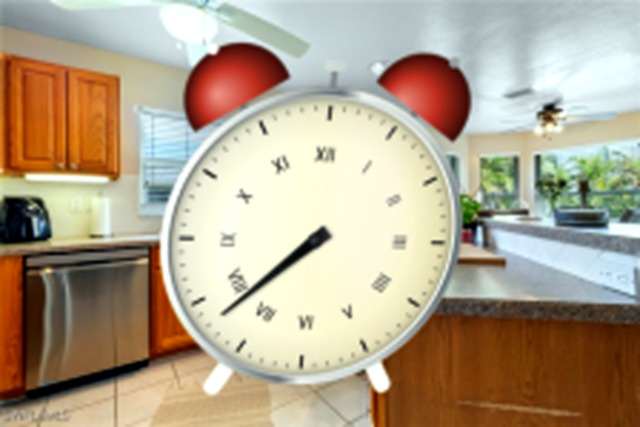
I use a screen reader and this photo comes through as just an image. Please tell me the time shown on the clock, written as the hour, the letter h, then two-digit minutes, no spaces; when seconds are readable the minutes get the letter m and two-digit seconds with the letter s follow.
7h38
